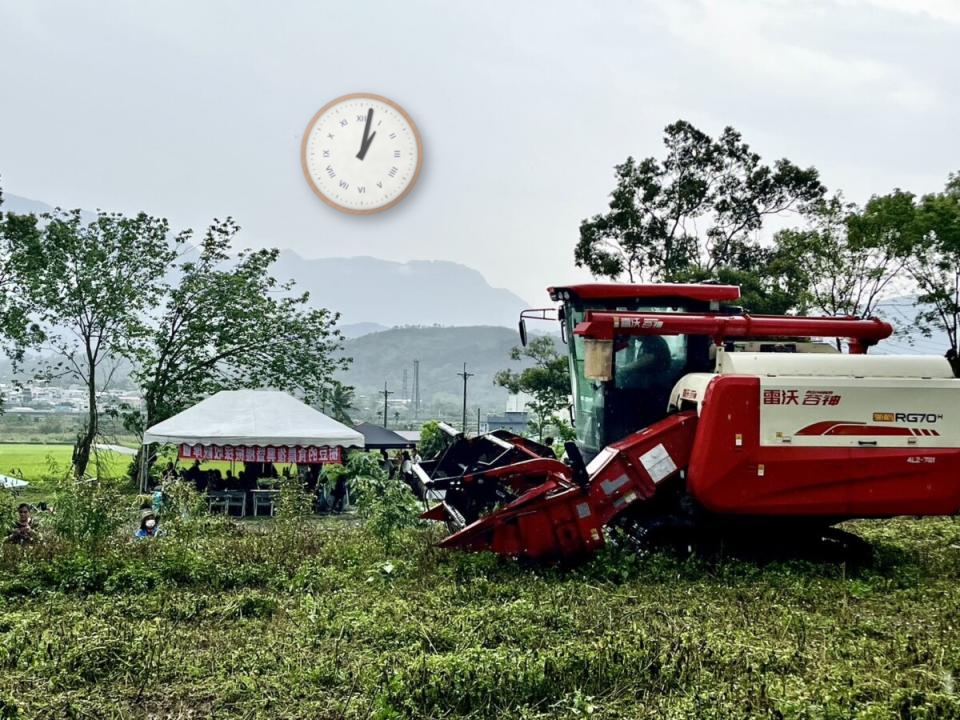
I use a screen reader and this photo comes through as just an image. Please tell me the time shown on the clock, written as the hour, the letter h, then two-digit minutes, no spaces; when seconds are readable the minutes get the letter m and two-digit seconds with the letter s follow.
1h02
